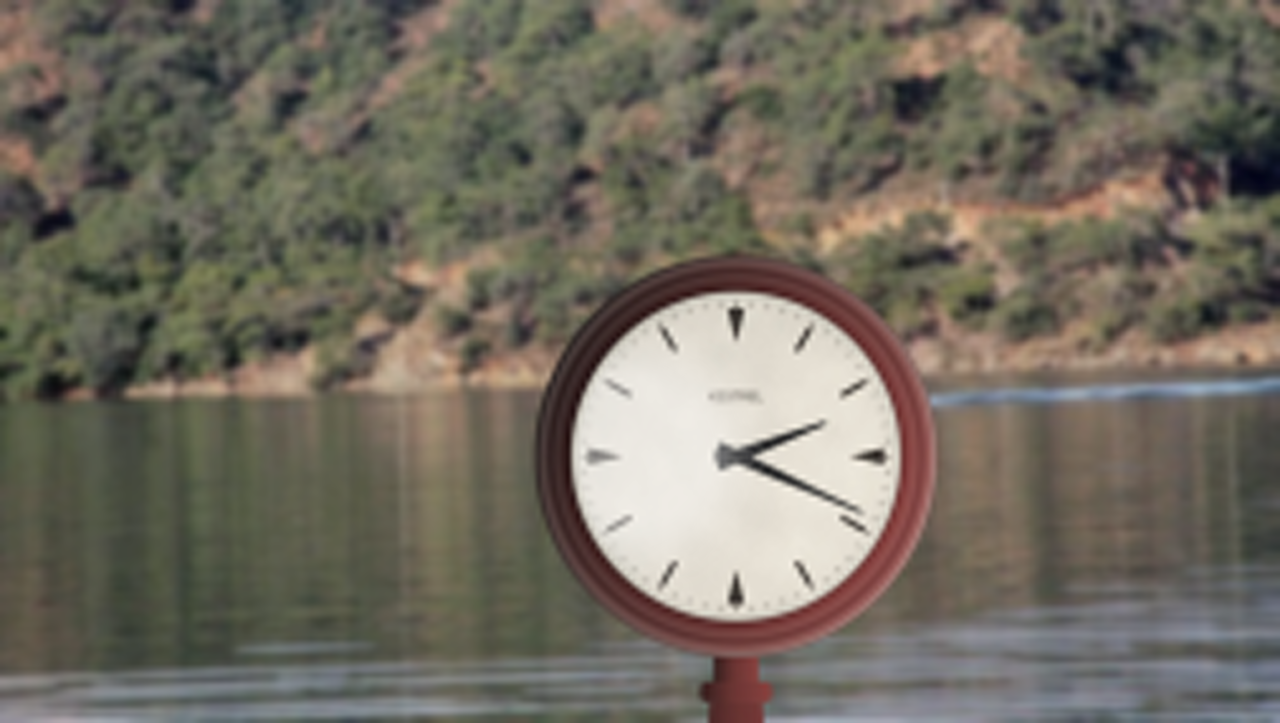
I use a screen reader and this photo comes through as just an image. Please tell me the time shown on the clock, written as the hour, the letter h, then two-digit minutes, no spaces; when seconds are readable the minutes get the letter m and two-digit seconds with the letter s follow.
2h19
